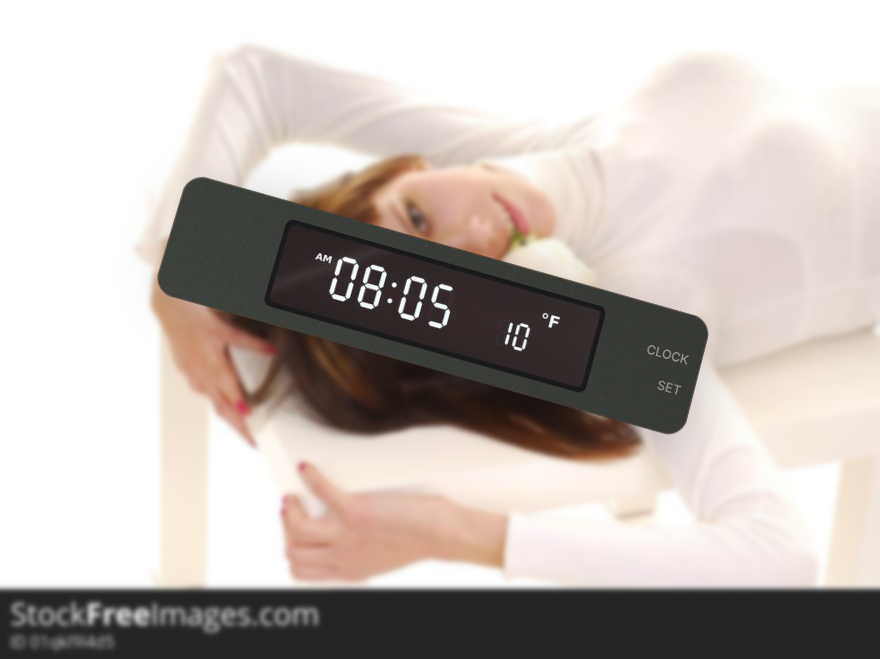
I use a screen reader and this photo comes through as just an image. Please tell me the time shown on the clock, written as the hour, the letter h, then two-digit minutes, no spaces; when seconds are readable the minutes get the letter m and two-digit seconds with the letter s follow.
8h05
